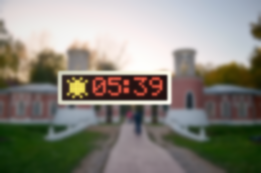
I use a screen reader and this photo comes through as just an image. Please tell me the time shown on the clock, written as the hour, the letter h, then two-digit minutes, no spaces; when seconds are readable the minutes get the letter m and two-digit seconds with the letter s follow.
5h39
